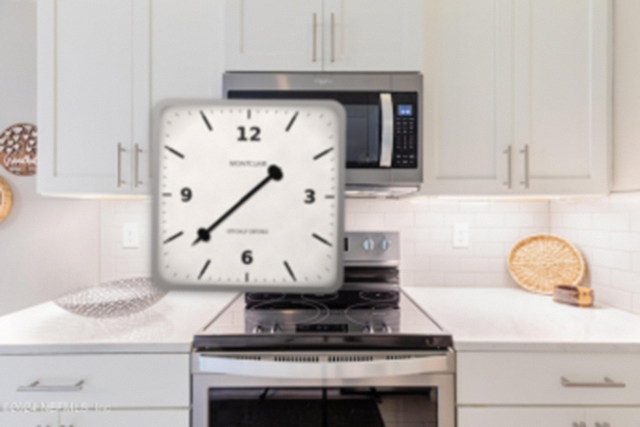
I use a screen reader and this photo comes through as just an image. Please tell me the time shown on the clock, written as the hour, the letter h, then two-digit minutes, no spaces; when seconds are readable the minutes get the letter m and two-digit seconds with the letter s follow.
1h38
